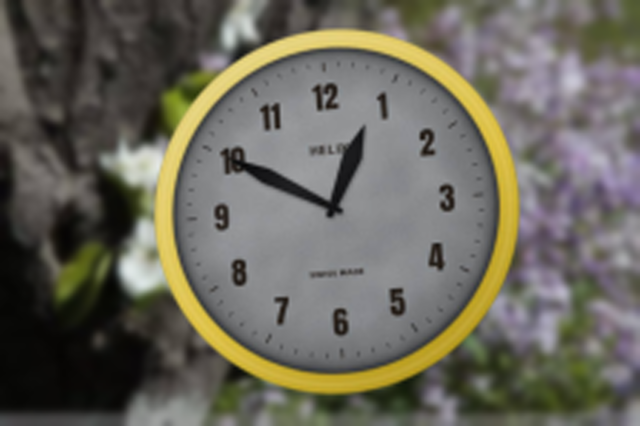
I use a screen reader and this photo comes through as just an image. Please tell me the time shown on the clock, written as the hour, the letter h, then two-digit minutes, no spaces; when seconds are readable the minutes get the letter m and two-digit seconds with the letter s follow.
12h50
